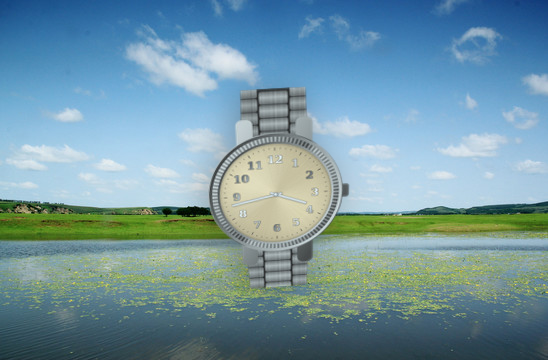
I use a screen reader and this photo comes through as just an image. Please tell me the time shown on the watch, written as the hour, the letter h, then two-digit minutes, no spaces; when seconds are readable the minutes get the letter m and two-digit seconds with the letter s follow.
3h43
